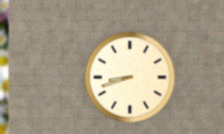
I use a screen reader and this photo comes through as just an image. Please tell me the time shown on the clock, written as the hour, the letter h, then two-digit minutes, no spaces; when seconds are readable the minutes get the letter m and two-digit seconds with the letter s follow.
8h42
